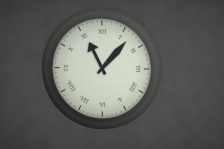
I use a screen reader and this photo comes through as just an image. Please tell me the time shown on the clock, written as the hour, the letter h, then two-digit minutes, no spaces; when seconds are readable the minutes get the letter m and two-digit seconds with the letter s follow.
11h07
